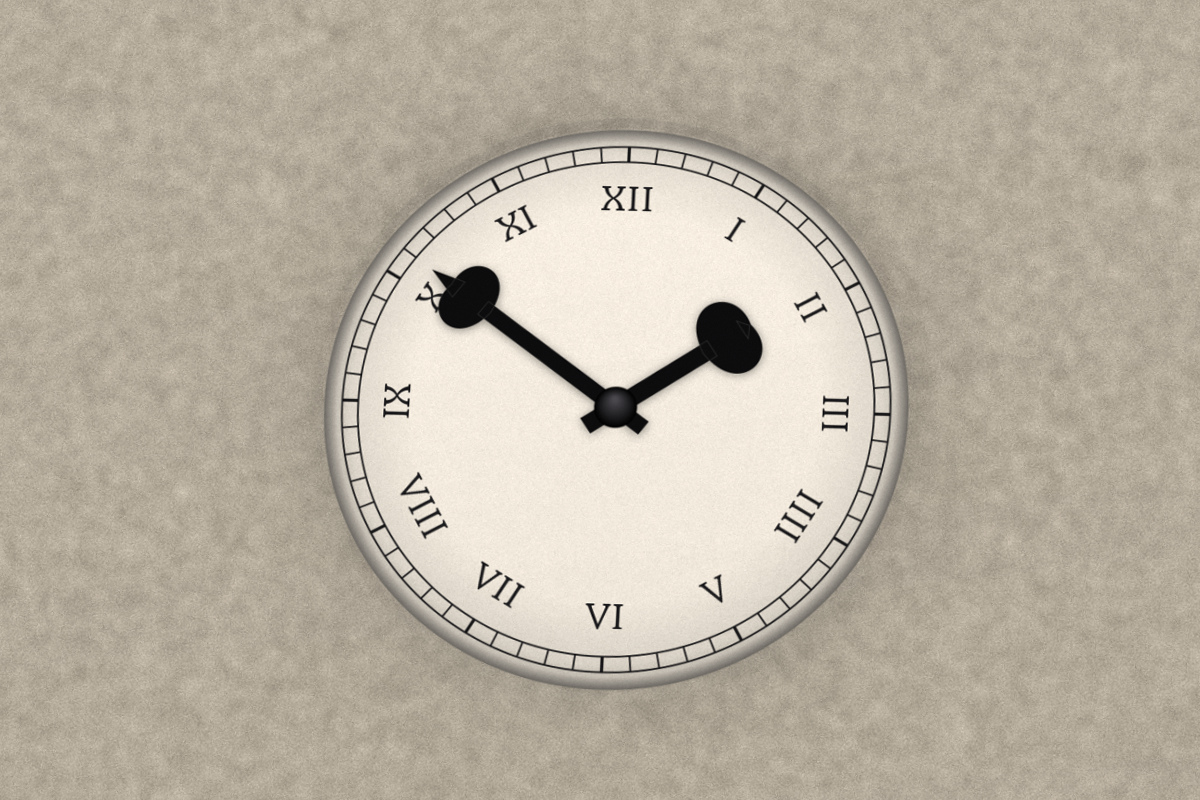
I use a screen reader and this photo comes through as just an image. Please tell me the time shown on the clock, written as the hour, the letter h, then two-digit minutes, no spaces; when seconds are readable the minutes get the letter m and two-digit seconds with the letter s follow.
1h51
